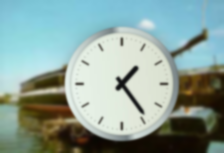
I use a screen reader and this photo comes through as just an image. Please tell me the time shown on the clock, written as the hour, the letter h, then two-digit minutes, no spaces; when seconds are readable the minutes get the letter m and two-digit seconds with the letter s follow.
1h24
